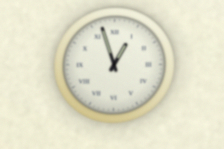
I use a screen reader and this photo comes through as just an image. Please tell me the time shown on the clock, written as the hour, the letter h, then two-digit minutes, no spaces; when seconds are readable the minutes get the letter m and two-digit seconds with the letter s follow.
12h57
